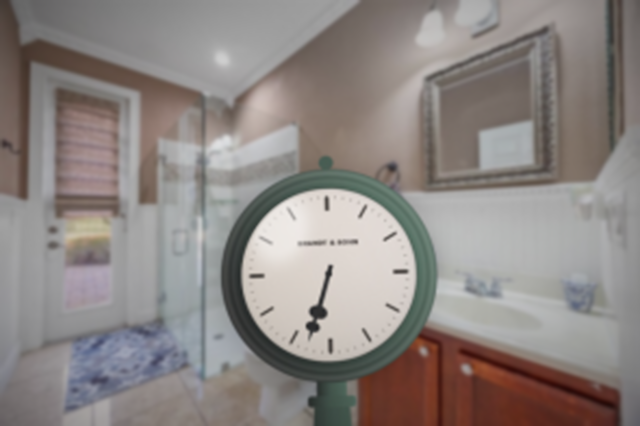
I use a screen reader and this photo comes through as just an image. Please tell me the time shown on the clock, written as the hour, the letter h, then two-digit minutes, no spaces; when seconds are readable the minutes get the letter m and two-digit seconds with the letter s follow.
6h33
